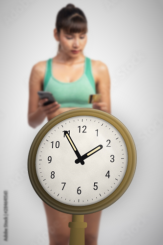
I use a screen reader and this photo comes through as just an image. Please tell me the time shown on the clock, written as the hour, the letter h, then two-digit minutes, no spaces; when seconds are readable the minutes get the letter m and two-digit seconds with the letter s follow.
1h55
